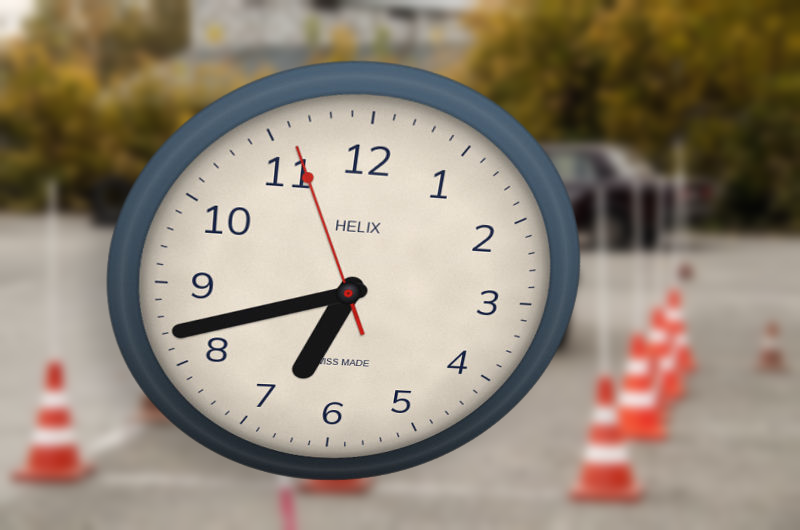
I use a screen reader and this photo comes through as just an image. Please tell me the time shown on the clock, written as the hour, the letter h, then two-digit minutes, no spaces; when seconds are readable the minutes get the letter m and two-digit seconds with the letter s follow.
6h41m56s
